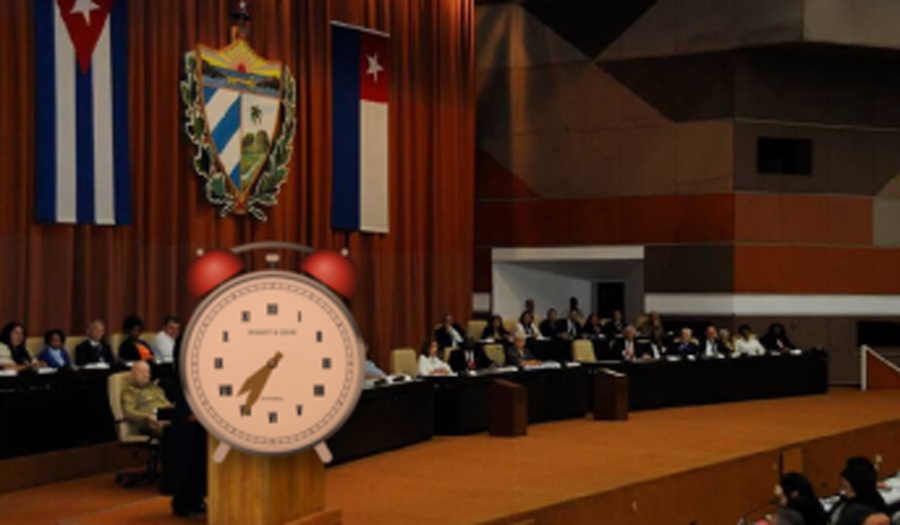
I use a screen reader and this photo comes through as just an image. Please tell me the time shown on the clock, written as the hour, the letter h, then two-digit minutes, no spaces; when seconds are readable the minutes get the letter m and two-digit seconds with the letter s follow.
7h35
